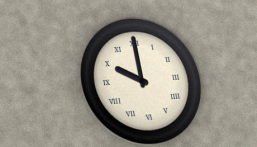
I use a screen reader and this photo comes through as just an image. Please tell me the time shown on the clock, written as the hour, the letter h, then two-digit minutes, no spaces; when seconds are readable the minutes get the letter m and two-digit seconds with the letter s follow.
10h00
